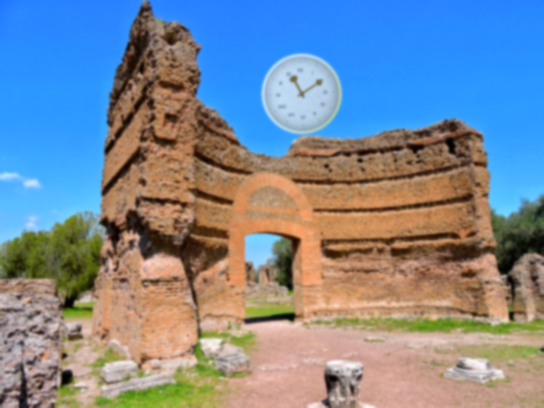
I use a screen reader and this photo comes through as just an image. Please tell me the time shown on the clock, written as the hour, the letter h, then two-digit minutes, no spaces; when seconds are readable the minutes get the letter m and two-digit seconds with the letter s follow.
11h10
